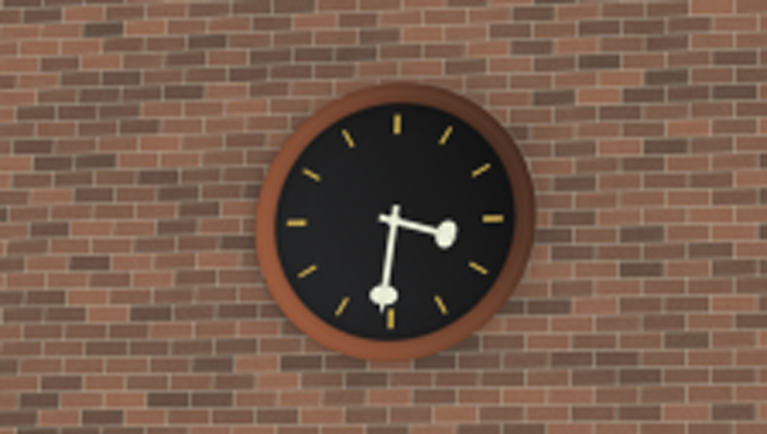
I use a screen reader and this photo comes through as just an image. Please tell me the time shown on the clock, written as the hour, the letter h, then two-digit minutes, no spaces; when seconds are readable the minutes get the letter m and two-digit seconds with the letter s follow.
3h31
